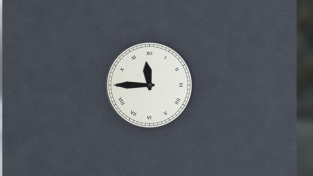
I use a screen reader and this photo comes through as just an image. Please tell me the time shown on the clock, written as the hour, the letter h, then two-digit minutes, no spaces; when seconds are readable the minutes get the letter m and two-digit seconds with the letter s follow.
11h45
